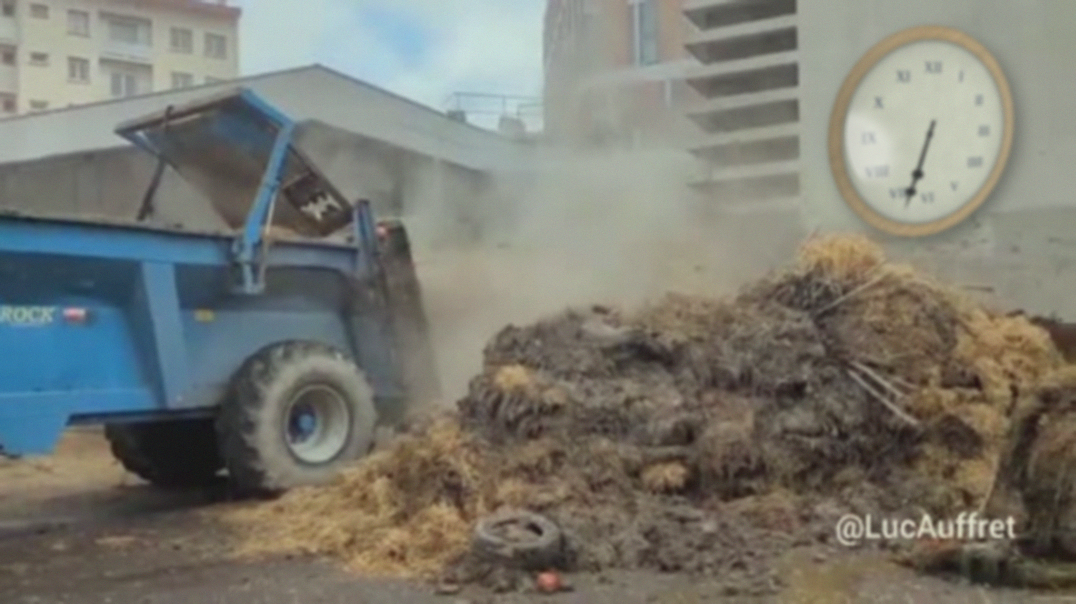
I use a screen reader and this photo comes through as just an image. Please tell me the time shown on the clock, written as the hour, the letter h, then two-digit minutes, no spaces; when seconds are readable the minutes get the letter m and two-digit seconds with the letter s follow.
6h33
